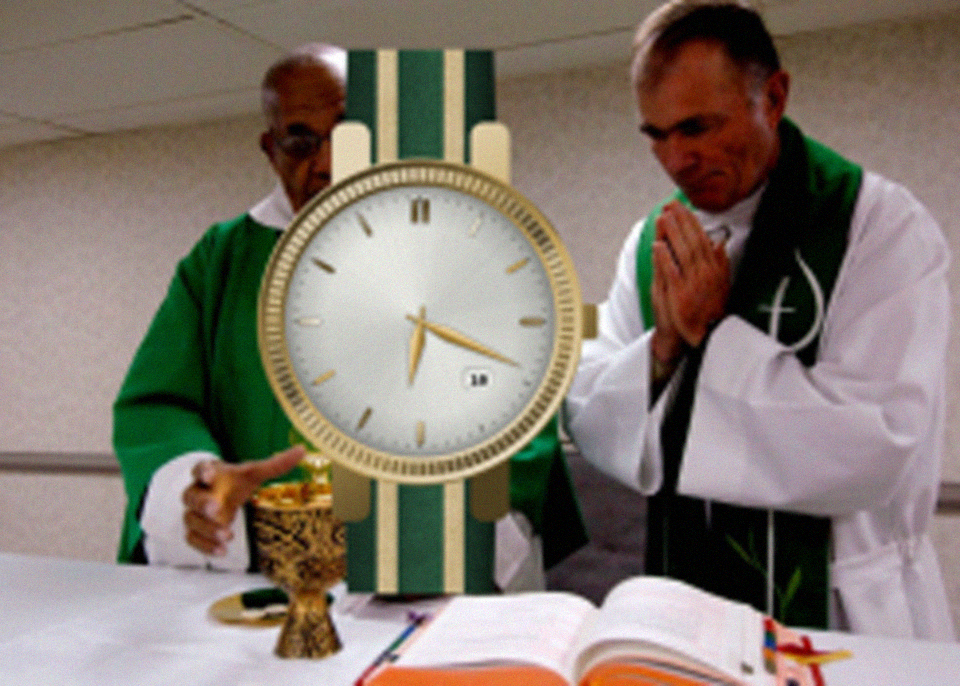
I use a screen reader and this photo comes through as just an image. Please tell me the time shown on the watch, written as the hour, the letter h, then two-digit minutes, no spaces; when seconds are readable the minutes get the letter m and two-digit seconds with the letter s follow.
6h19
